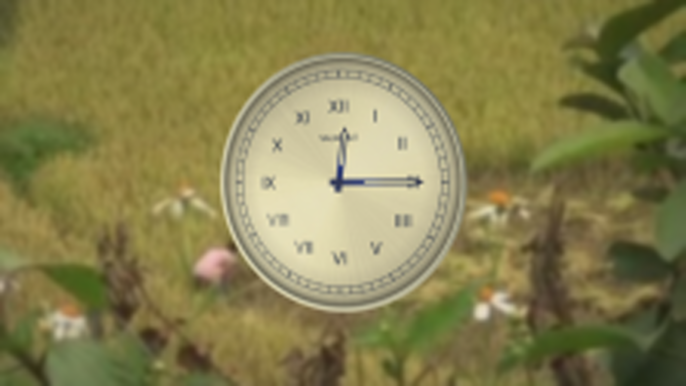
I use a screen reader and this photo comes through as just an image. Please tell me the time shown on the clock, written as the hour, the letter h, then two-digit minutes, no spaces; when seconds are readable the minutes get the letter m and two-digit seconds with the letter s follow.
12h15
